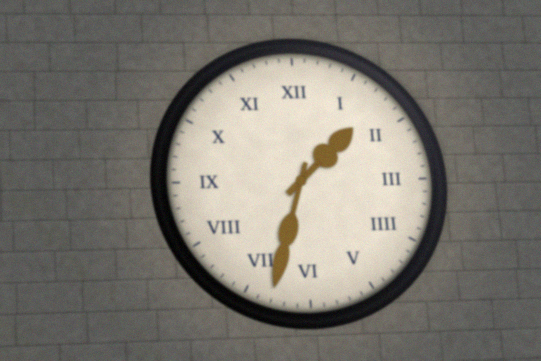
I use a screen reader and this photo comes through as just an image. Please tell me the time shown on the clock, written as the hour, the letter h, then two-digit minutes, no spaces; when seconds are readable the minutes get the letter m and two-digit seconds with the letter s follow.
1h33
